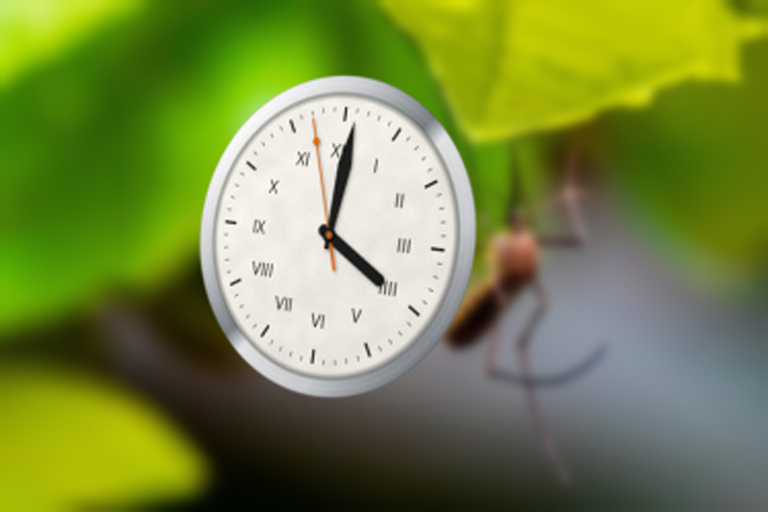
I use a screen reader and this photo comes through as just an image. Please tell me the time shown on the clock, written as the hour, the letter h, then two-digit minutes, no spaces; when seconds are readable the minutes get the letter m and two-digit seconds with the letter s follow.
4h00m57s
